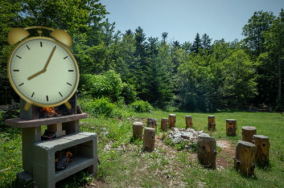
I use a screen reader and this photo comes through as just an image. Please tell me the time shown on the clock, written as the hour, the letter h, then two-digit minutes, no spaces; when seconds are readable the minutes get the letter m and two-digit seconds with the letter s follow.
8h05
